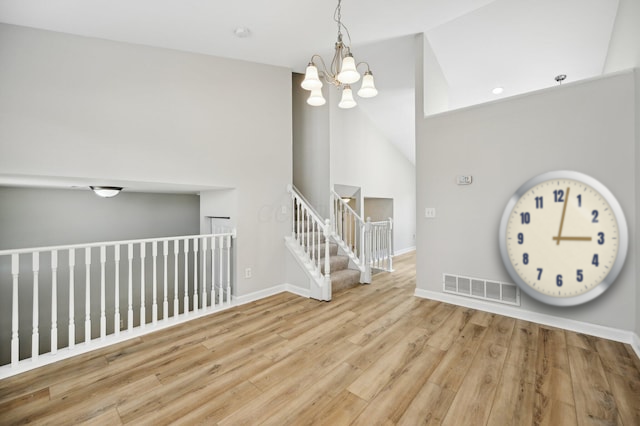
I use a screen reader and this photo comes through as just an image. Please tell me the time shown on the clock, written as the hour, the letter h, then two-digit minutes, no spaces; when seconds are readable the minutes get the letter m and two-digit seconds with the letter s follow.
3h02
